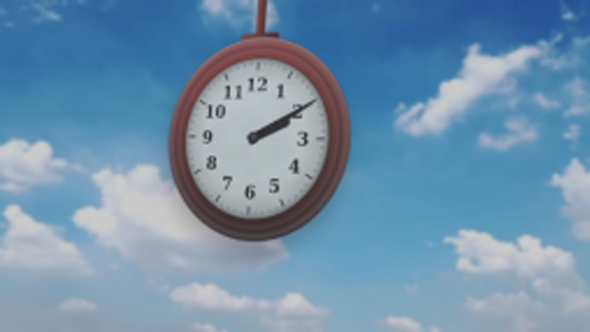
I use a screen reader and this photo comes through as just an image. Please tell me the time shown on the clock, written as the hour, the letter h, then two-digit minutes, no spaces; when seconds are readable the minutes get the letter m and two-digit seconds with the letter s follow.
2h10
